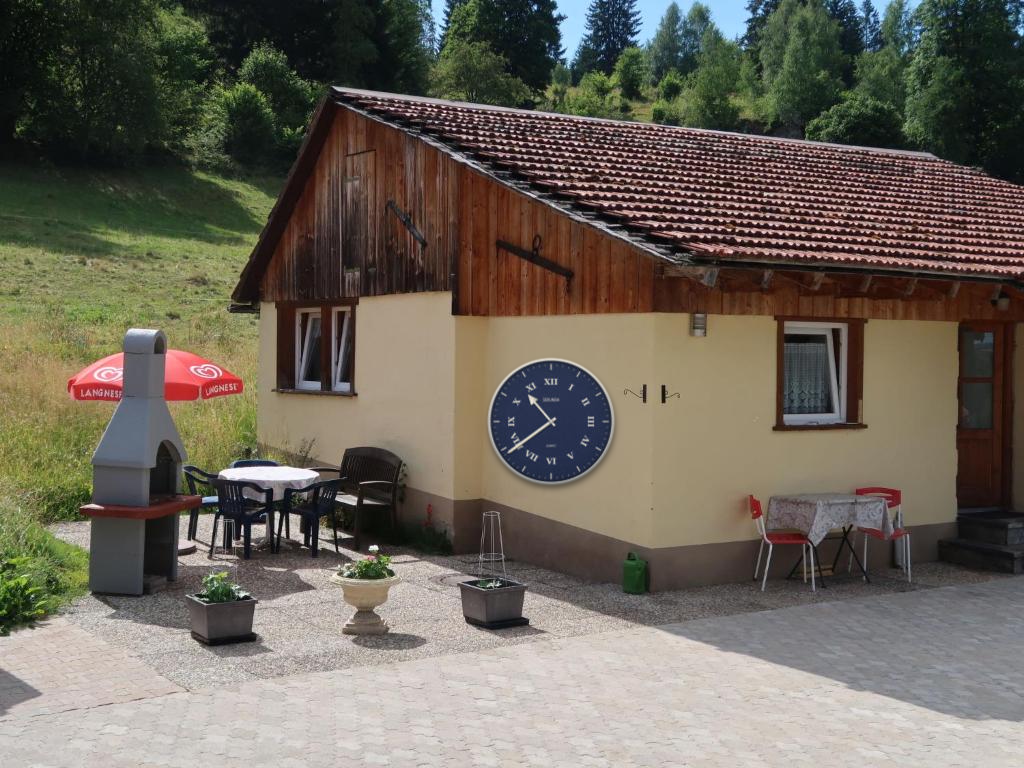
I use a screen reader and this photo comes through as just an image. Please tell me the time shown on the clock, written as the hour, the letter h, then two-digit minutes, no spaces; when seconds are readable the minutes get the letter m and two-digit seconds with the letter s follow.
10h39
